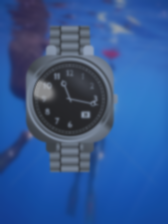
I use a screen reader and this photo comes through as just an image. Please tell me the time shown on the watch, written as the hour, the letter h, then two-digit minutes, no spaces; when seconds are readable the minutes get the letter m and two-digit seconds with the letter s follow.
11h17
